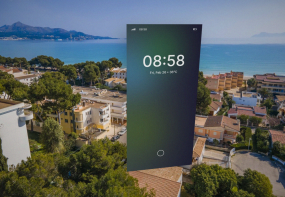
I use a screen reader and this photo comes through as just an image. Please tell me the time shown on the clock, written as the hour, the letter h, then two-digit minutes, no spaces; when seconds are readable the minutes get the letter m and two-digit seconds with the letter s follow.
8h58
